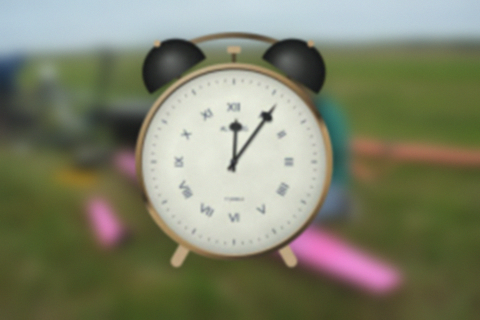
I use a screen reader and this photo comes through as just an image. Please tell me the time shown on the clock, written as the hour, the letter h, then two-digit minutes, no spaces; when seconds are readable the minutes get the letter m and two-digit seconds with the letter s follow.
12h06
